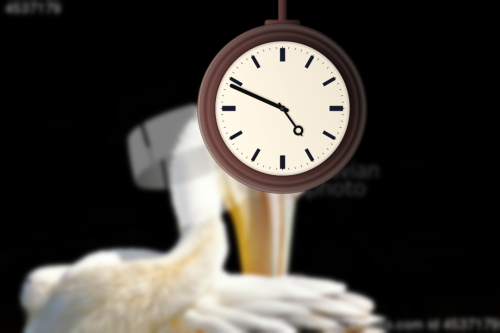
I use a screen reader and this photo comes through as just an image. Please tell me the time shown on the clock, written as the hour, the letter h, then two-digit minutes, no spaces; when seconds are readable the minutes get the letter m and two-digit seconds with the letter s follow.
4h49
